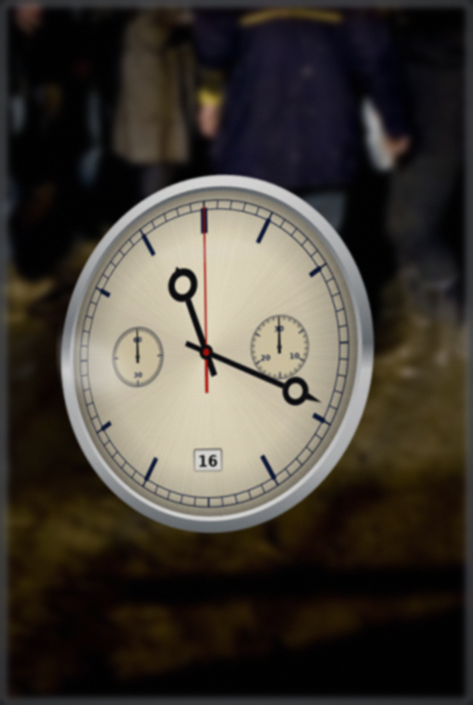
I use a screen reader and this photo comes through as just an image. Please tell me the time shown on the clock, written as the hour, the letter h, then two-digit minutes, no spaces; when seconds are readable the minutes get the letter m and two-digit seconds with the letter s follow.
11h19
